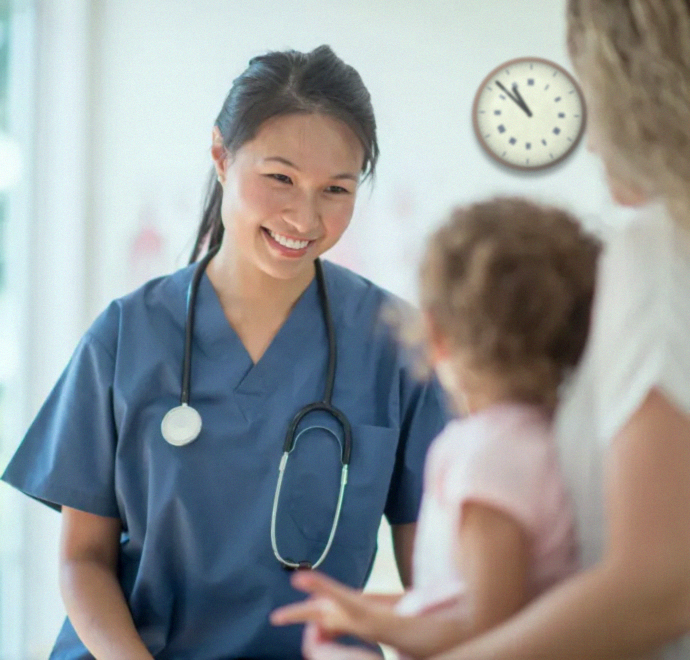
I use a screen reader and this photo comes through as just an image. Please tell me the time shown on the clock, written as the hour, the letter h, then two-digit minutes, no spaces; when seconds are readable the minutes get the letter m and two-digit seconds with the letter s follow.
10h52
